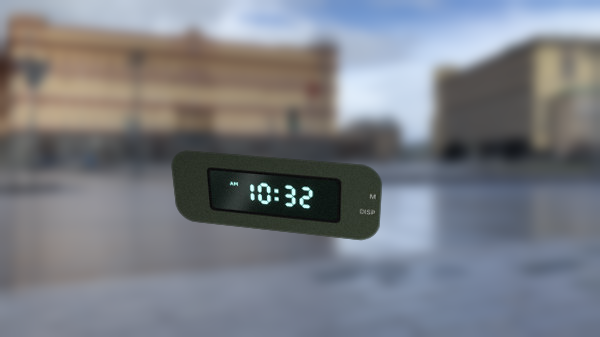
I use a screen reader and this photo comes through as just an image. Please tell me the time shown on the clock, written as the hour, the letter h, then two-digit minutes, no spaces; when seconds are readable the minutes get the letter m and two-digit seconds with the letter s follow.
10h32
